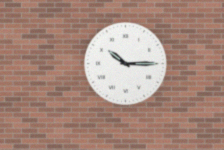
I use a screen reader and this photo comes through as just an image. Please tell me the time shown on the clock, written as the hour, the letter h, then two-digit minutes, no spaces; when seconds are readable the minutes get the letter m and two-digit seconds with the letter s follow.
10h15
